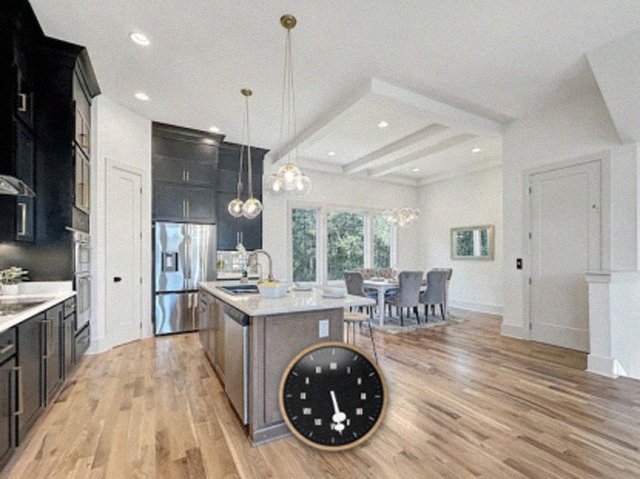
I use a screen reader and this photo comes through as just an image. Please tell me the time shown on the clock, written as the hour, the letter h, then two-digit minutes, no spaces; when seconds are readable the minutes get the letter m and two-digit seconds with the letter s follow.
5h28
